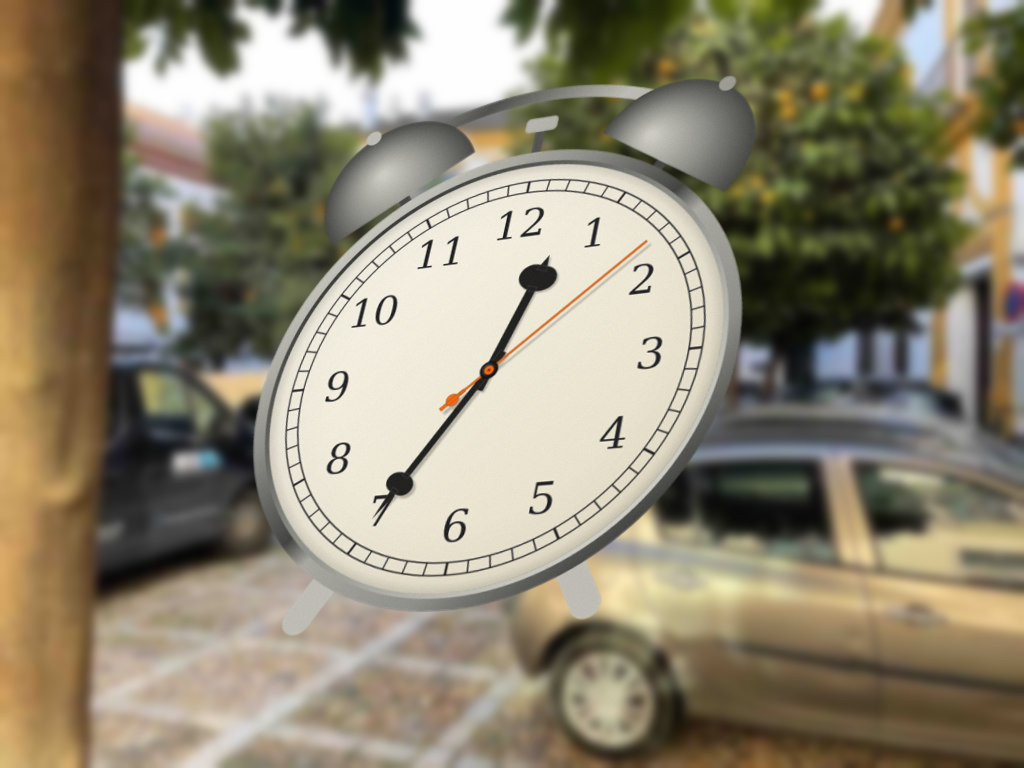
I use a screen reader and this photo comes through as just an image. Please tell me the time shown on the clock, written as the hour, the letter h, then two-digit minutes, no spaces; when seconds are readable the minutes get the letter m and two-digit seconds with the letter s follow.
12h35m08s
